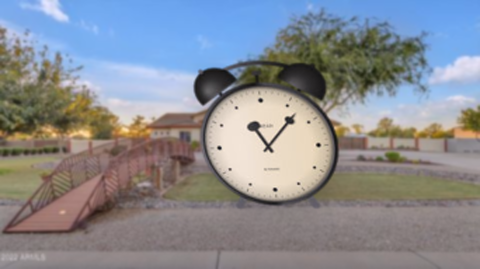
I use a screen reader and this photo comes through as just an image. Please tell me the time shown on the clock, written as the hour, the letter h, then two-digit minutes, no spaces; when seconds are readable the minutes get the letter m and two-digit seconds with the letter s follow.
11h07
